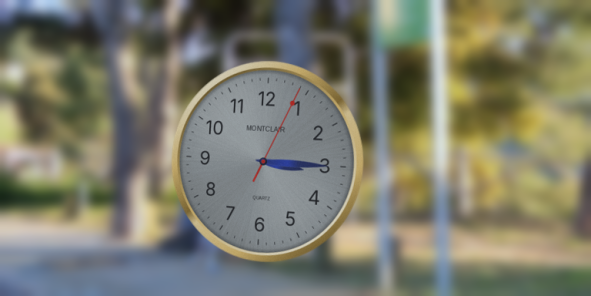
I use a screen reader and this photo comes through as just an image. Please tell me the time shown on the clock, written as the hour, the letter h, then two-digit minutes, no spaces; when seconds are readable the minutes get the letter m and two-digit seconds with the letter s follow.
3h15m04s
